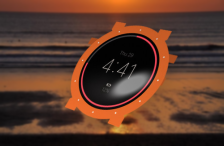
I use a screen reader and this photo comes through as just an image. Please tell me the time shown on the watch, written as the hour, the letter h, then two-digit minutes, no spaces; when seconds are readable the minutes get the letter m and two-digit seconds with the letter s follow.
4h41
